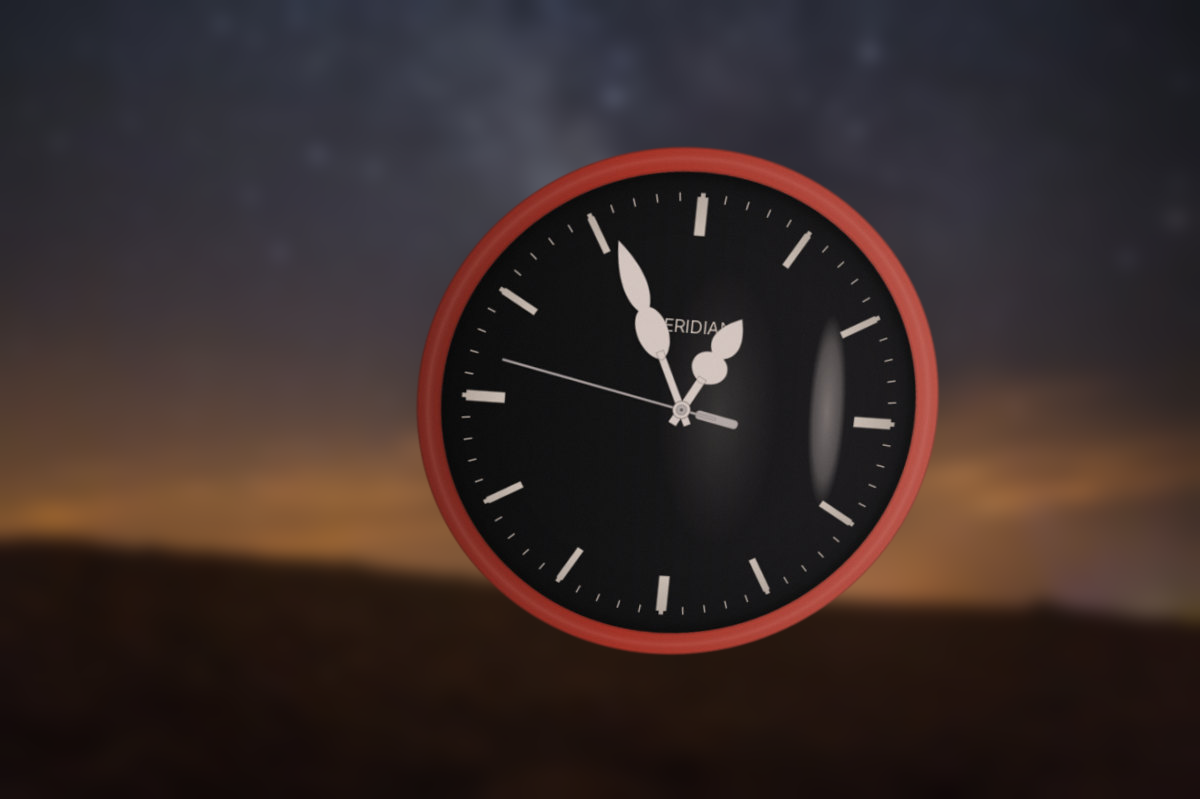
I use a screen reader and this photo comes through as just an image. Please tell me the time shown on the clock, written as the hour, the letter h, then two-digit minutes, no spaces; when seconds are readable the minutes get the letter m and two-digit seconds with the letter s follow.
12h55m47s
